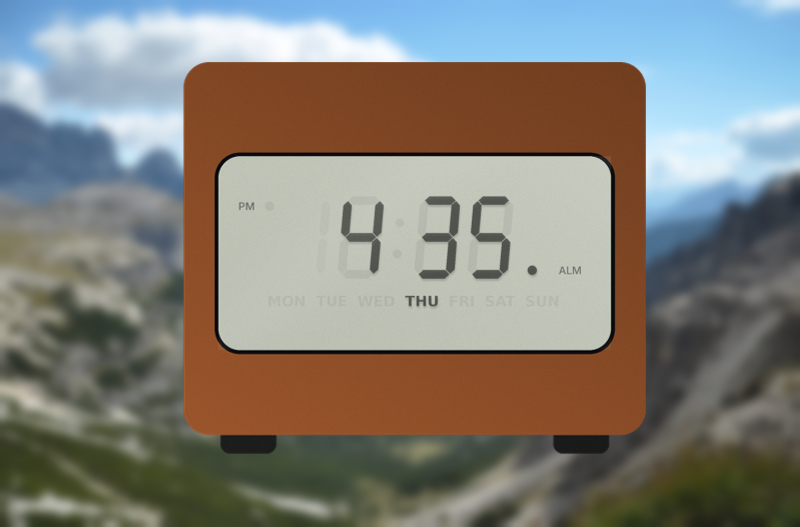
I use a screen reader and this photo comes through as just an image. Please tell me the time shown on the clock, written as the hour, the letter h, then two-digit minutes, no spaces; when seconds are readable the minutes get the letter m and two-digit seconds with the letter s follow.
4h35
